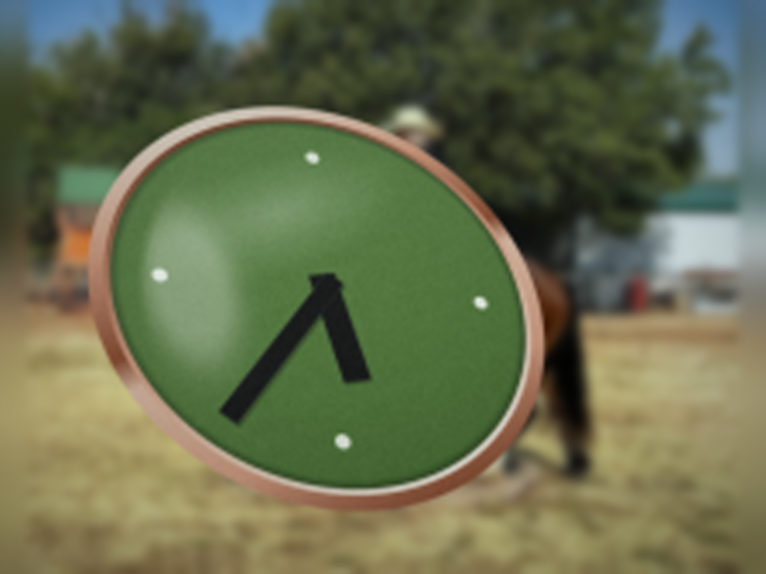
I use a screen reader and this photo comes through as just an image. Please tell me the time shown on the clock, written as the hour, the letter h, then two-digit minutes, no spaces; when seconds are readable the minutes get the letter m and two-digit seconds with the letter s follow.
5h36
